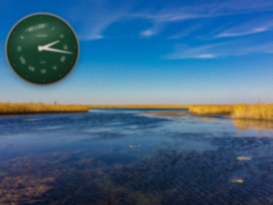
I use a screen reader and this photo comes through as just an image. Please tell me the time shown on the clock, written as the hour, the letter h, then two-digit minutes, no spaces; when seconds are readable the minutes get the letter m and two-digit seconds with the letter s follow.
2h17
